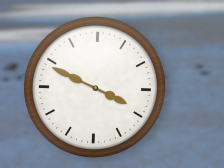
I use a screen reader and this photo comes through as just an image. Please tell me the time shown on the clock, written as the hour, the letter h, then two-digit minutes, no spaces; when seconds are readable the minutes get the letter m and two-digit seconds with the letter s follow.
3h49
